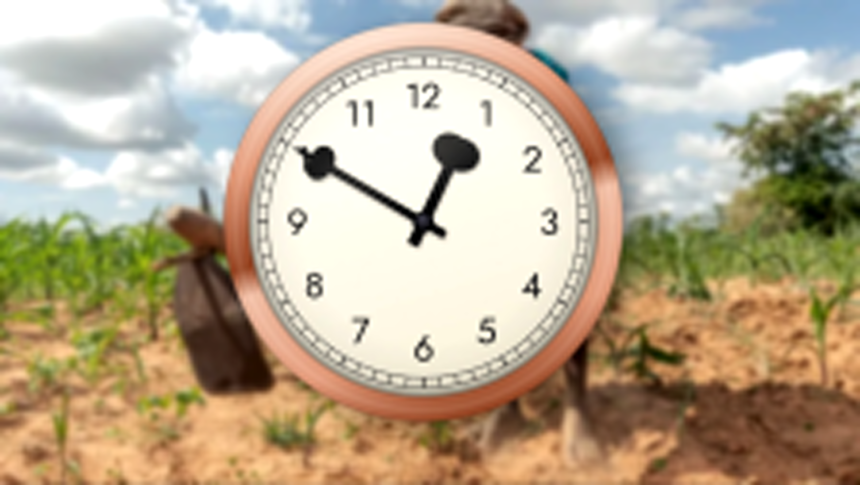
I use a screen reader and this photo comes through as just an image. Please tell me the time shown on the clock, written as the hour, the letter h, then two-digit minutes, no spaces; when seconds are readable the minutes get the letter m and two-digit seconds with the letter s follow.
12h50
